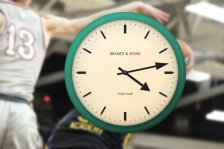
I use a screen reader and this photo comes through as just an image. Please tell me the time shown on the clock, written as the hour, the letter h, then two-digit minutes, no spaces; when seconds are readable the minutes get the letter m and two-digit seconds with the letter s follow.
4h13
